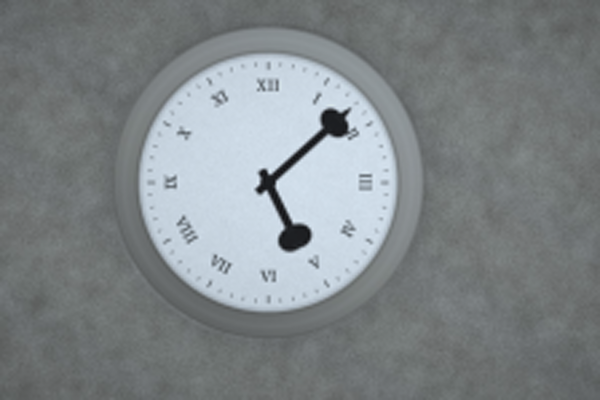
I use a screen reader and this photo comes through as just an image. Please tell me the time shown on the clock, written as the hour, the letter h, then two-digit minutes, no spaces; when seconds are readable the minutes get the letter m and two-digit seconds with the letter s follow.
5h08
